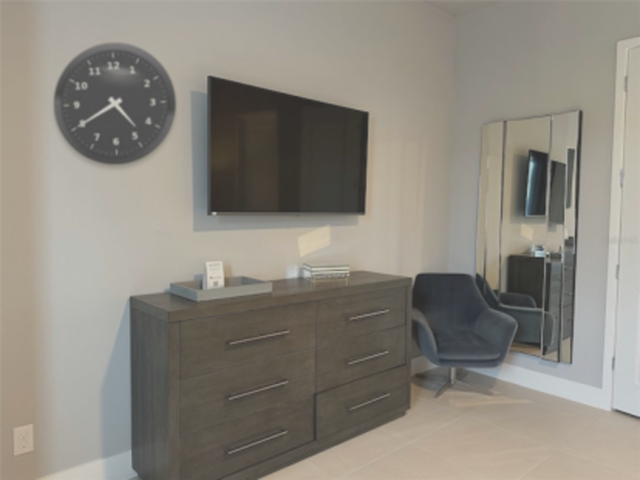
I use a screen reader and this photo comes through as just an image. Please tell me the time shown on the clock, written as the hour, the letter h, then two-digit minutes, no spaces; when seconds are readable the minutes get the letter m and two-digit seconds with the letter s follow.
4h40
